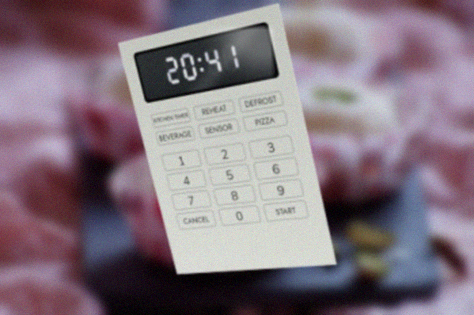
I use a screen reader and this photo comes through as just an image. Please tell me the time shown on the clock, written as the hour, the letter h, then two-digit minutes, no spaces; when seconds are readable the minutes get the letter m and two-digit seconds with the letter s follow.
20h41
